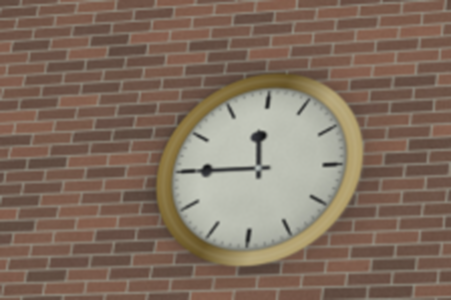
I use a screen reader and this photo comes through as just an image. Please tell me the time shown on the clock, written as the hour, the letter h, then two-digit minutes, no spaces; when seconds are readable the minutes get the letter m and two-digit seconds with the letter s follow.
11h45
